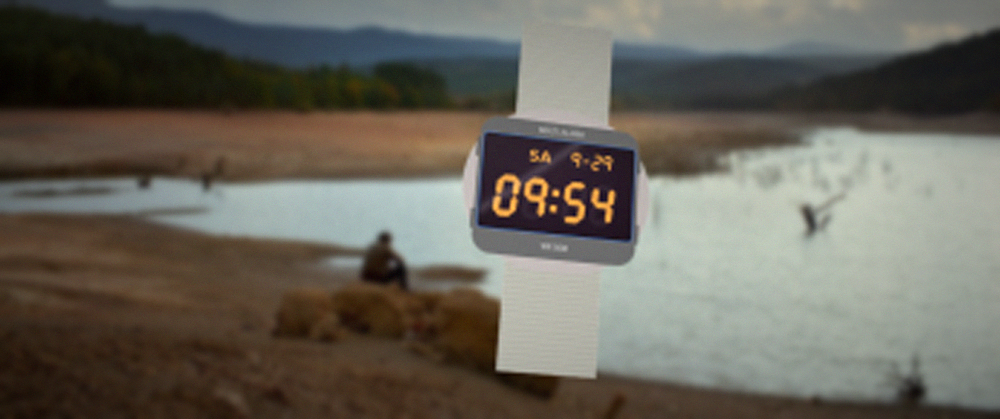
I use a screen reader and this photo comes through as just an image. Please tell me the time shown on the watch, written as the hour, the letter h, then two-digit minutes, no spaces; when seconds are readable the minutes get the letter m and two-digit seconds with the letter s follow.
9h54
